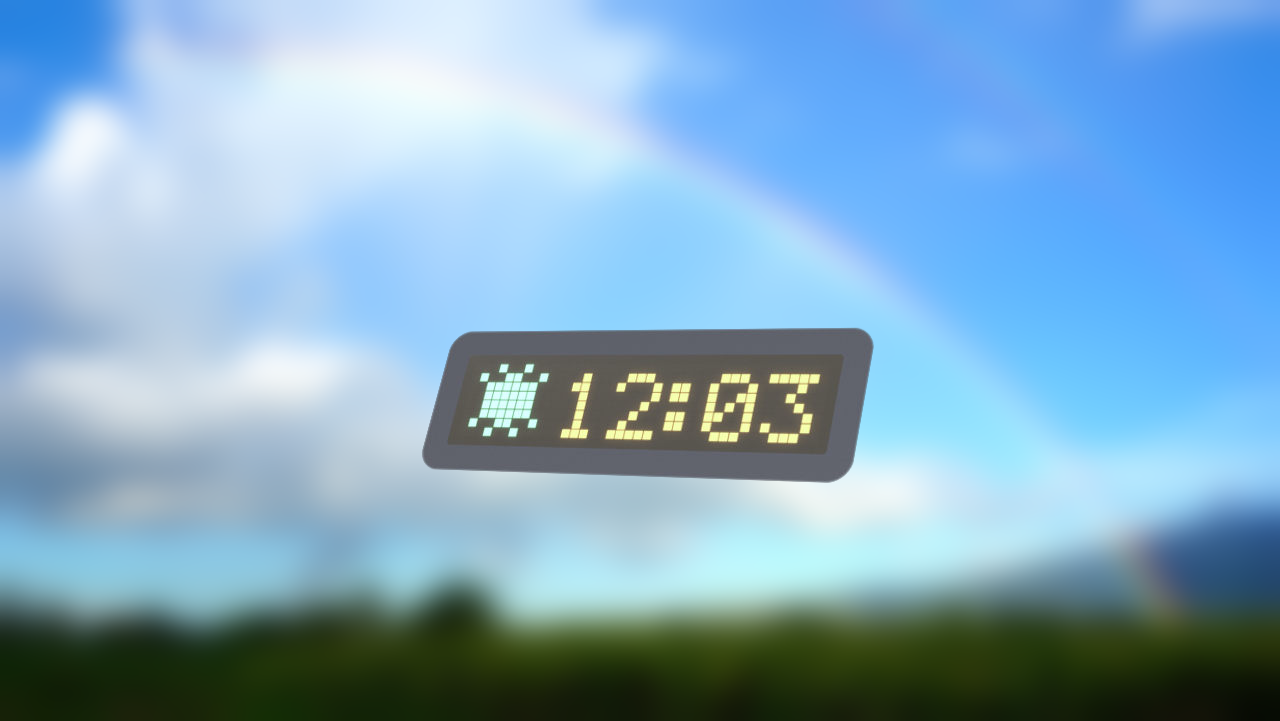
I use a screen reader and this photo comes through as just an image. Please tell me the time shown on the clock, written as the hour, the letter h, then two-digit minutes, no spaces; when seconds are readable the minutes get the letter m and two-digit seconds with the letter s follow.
12h03
